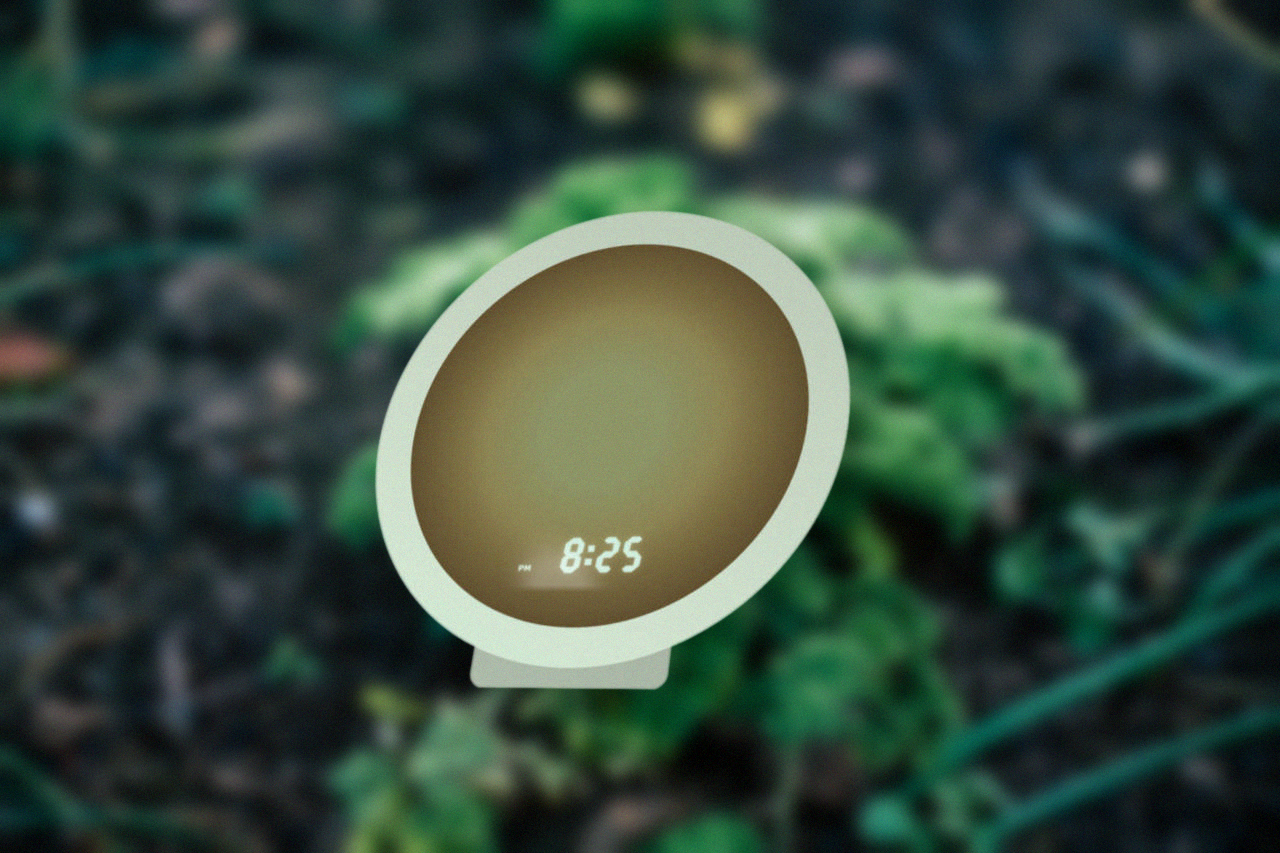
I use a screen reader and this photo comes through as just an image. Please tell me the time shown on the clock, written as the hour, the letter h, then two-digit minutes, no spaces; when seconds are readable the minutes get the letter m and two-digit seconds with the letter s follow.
8h25
